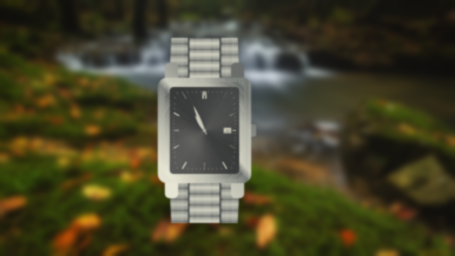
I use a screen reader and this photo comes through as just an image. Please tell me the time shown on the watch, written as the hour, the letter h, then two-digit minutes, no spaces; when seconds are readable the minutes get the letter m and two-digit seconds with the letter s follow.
10h56
